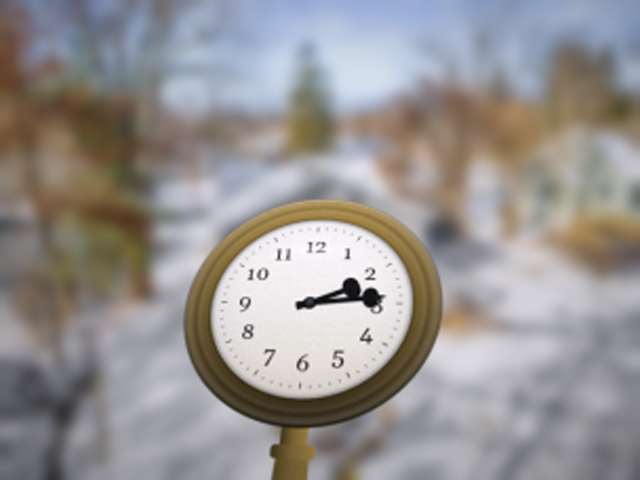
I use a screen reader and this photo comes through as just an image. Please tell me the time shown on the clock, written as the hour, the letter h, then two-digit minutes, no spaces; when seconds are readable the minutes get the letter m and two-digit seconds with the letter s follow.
2h14
